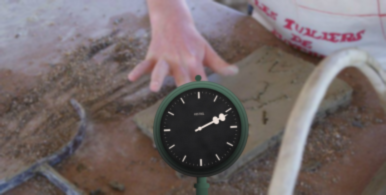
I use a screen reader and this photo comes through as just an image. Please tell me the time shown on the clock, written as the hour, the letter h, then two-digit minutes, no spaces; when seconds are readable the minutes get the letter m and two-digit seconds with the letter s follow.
2h11
